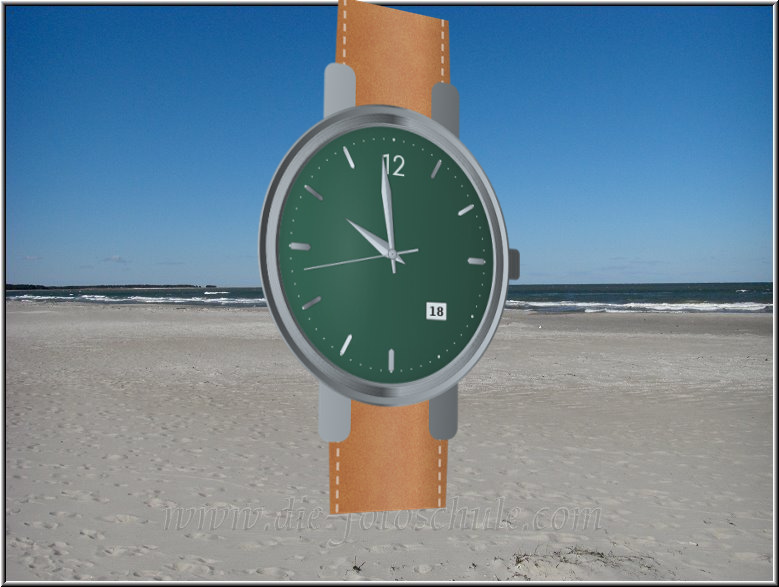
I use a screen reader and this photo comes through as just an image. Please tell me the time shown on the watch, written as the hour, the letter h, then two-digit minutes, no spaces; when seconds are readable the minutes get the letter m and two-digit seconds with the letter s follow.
9h58m43s
